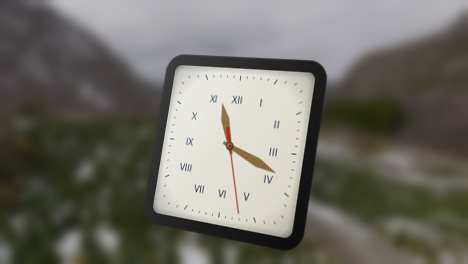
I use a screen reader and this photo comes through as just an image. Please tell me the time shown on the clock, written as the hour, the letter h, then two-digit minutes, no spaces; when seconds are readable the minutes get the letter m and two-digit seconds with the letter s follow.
11h18m27s
